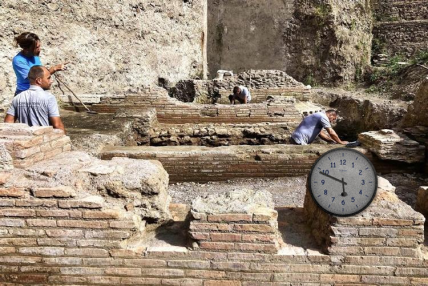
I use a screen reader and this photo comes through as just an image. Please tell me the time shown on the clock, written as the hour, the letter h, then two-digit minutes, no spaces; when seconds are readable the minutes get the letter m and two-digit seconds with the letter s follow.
5h49
